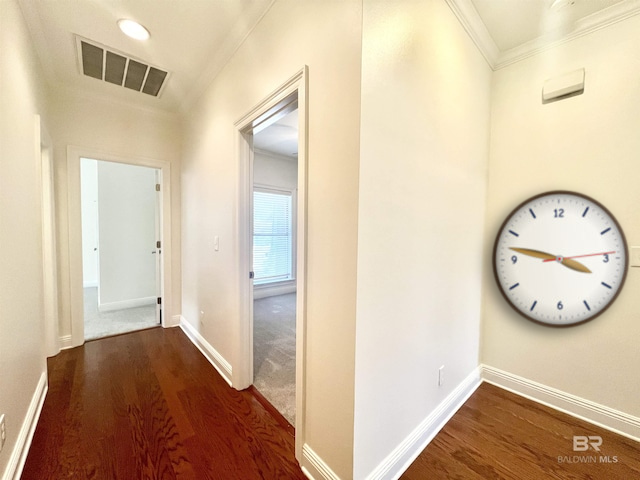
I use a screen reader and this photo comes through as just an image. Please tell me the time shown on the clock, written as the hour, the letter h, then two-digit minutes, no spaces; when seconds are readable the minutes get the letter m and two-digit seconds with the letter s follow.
3h47m14s
